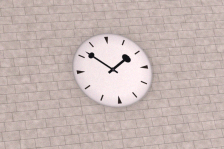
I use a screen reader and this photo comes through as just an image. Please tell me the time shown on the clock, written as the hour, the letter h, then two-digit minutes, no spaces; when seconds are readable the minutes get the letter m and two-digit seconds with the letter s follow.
1h52
